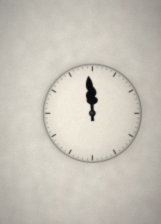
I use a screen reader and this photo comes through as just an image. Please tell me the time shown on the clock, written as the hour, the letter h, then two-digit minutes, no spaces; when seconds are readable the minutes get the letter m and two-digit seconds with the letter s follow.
11h59
